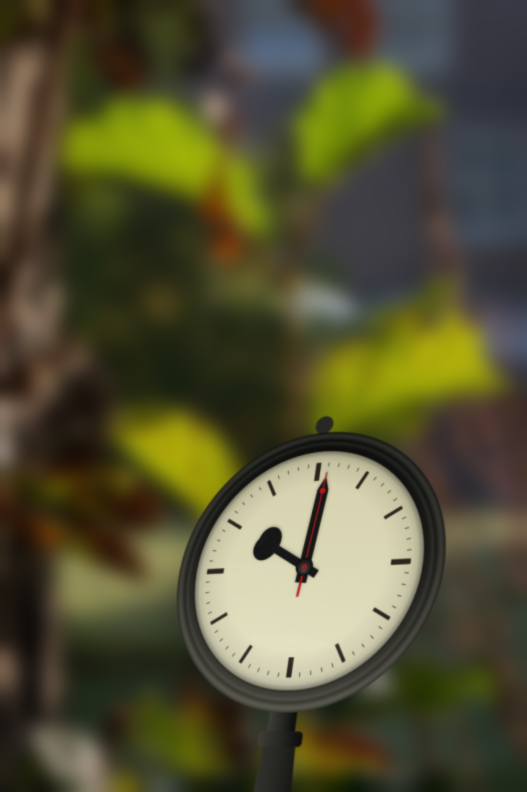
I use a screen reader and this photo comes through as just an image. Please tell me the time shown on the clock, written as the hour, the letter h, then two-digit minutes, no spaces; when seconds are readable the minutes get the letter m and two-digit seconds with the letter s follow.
10h01m01s
